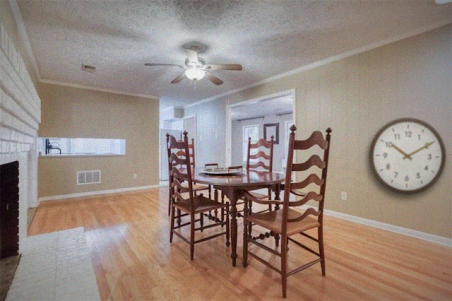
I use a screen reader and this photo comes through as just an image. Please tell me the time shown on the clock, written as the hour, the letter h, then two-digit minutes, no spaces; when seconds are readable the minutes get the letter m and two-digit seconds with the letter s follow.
10h10
